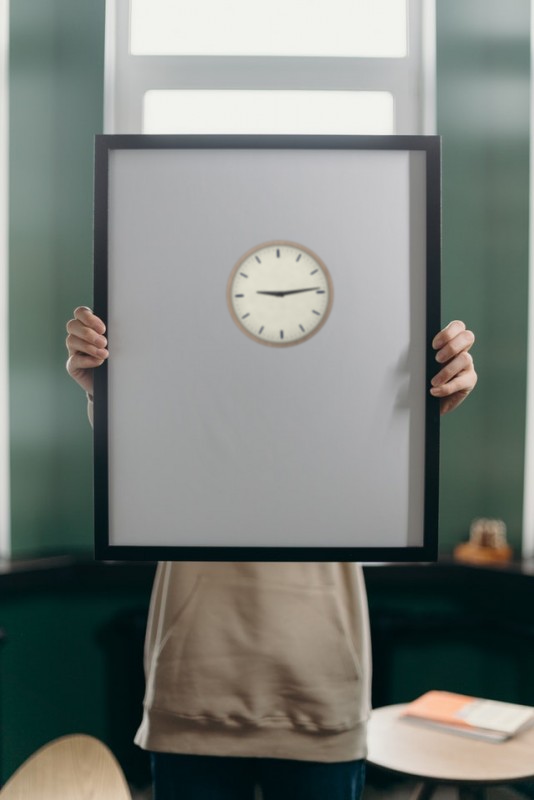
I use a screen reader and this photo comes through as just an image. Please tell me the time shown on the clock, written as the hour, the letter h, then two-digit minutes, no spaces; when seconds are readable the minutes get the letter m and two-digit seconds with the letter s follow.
9h14
